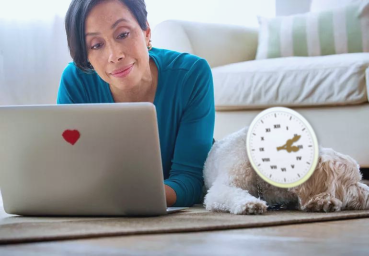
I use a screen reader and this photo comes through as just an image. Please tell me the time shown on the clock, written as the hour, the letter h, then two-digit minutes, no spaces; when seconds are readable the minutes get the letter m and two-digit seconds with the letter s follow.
3h11
